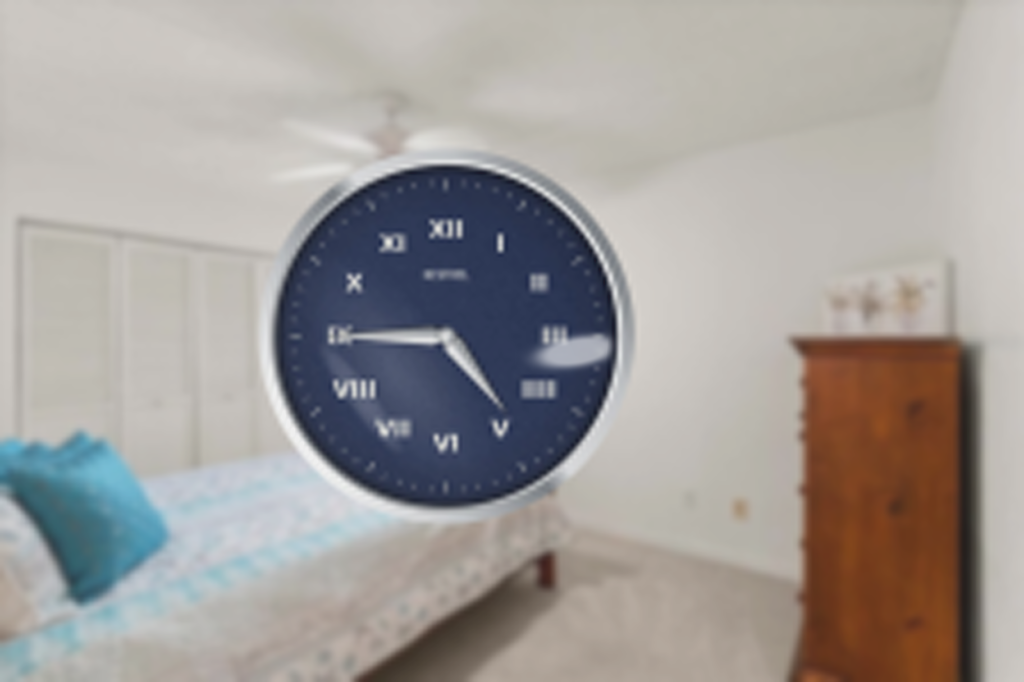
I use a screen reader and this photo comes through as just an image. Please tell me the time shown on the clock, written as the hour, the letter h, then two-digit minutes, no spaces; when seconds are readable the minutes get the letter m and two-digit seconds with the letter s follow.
4h45
